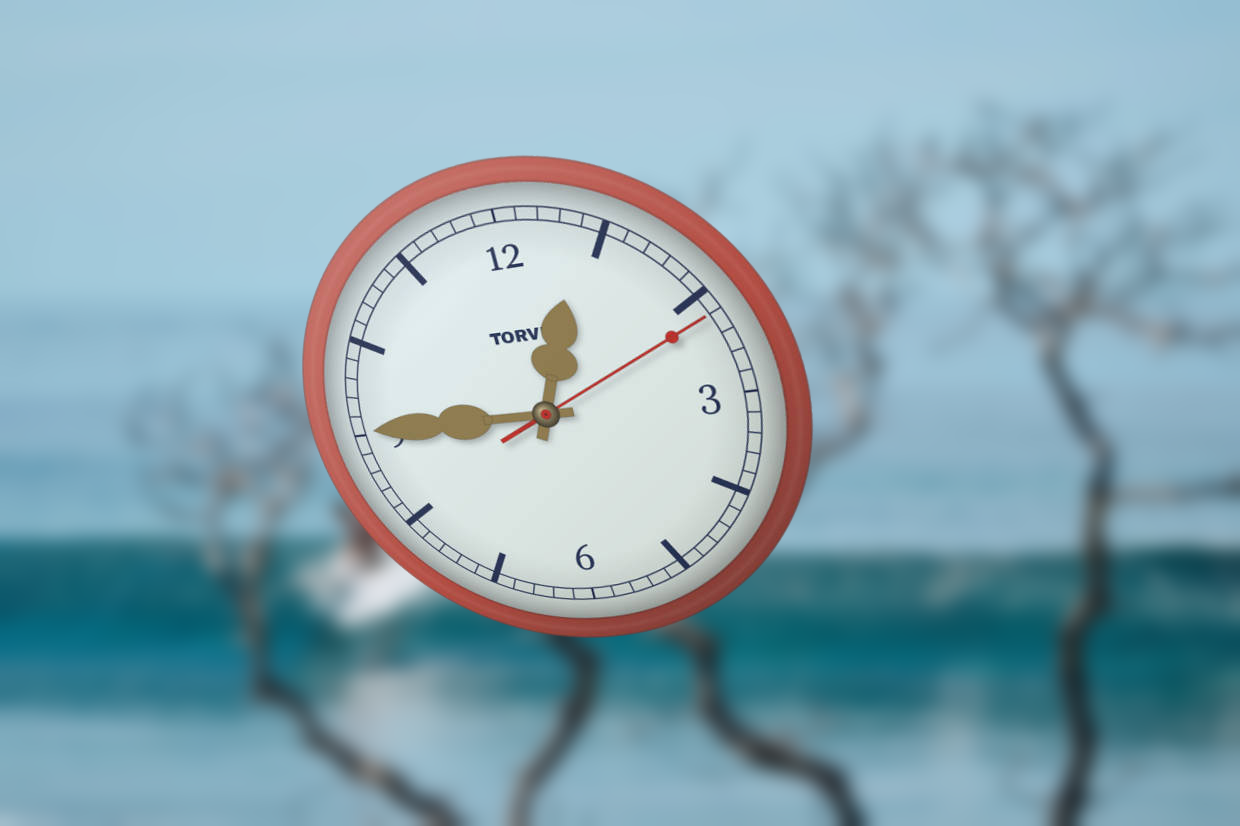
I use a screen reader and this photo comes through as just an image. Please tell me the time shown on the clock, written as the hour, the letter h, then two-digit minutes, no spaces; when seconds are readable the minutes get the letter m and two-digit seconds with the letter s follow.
12h45m11s
